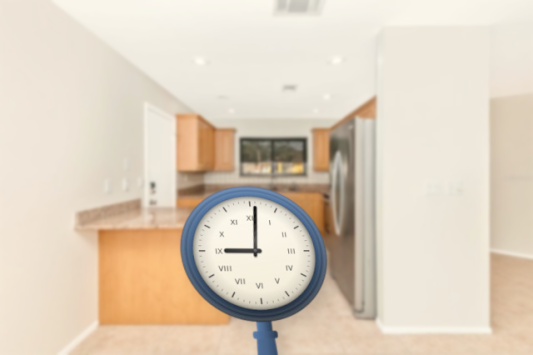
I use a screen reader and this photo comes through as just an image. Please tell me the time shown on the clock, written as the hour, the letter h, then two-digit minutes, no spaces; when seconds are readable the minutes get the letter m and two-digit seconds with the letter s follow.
9h01
